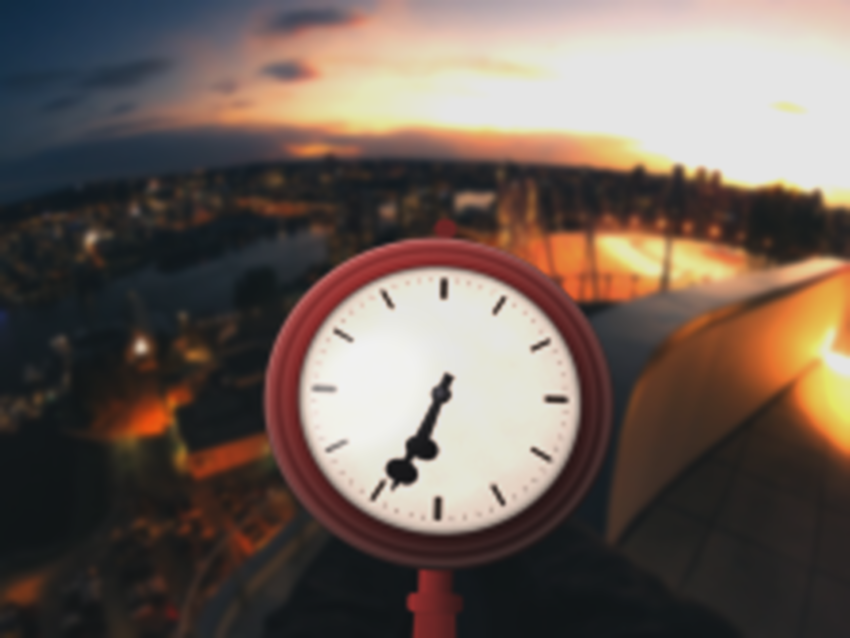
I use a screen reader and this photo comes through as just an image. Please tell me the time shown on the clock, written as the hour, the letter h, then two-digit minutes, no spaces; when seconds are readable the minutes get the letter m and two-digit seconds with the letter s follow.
6h34
